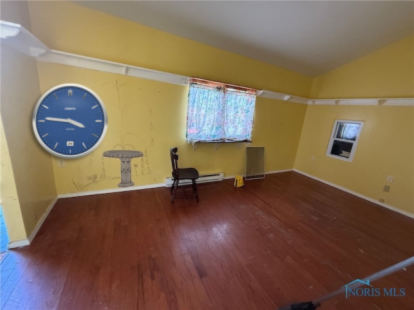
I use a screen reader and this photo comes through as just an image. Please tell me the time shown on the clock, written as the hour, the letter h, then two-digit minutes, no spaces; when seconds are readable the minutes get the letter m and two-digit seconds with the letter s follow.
3h46
